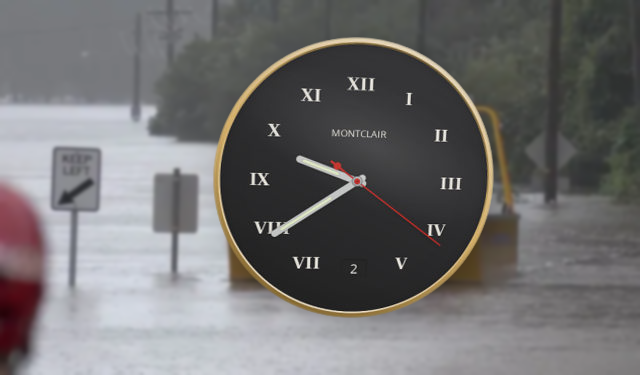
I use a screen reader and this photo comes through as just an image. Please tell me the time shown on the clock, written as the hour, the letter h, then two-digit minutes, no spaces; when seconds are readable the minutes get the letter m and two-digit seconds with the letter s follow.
9h39m21s
